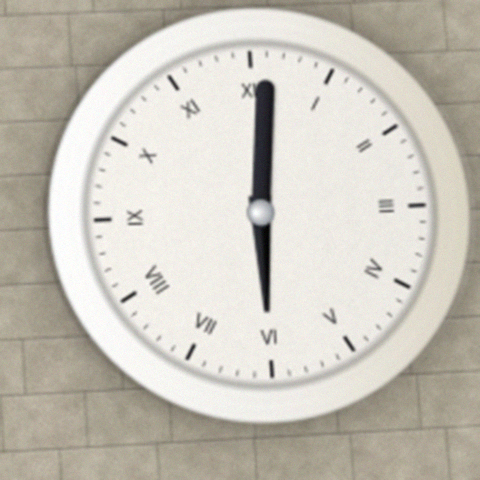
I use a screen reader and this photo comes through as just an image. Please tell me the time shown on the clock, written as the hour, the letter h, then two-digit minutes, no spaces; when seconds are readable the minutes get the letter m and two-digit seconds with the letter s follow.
6h01
